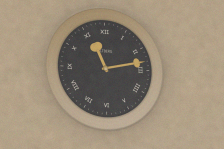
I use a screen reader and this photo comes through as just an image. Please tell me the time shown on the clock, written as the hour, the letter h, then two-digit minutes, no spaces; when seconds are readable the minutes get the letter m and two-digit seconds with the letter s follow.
11h13
